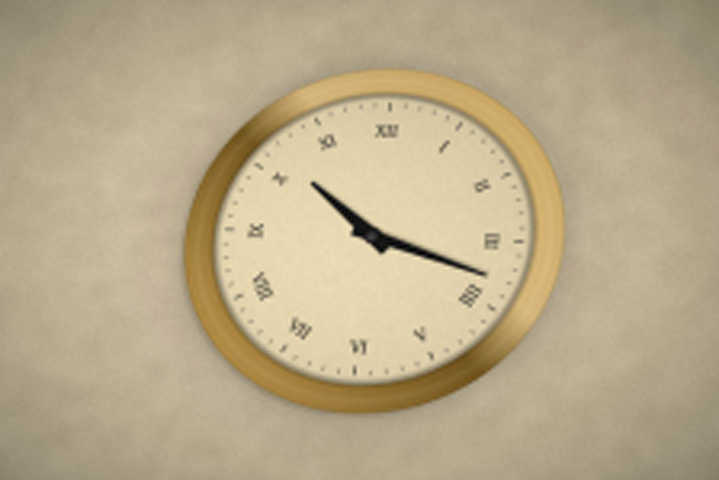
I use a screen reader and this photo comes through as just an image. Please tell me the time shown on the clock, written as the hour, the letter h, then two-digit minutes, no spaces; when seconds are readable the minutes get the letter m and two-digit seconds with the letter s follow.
10h18
